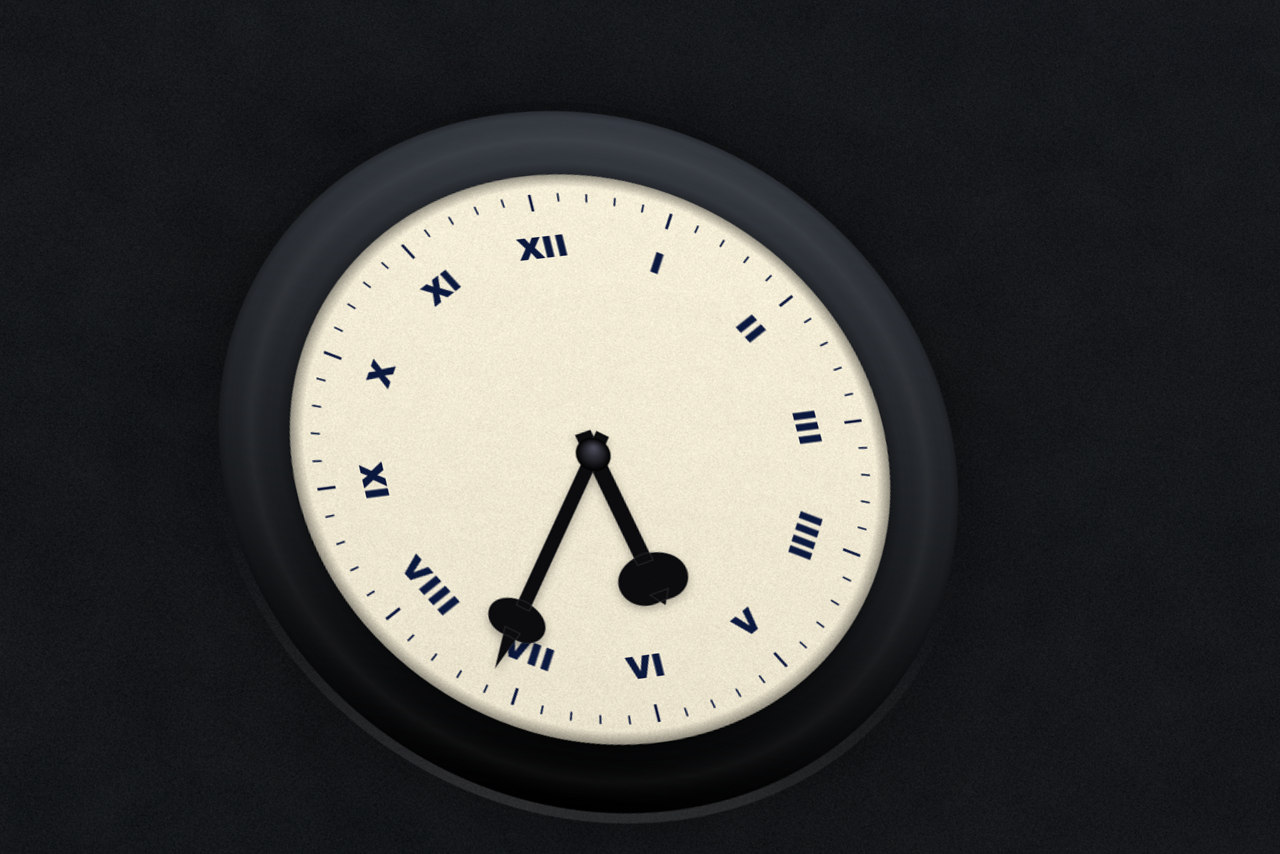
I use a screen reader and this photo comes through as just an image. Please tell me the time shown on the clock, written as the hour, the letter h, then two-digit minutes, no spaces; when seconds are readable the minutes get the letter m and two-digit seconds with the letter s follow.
5h36
